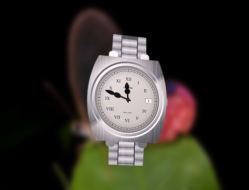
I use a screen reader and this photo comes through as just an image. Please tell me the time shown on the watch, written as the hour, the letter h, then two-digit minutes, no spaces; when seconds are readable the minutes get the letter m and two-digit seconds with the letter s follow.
11h48
